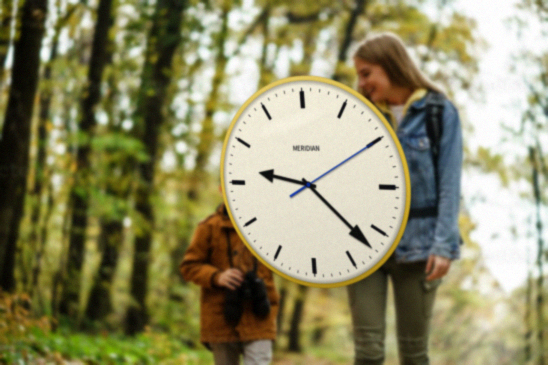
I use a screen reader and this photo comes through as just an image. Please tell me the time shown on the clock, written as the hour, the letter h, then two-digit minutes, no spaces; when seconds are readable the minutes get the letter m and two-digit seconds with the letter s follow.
9h22m10s
